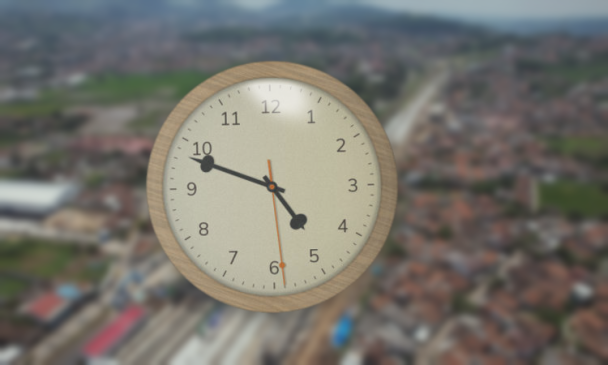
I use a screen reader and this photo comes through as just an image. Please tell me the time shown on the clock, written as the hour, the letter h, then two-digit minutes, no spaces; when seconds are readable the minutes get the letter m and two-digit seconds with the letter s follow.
4h48m29s
